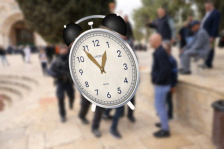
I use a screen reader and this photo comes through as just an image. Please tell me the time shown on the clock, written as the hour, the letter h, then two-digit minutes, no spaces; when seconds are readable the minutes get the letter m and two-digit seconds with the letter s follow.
12h54
